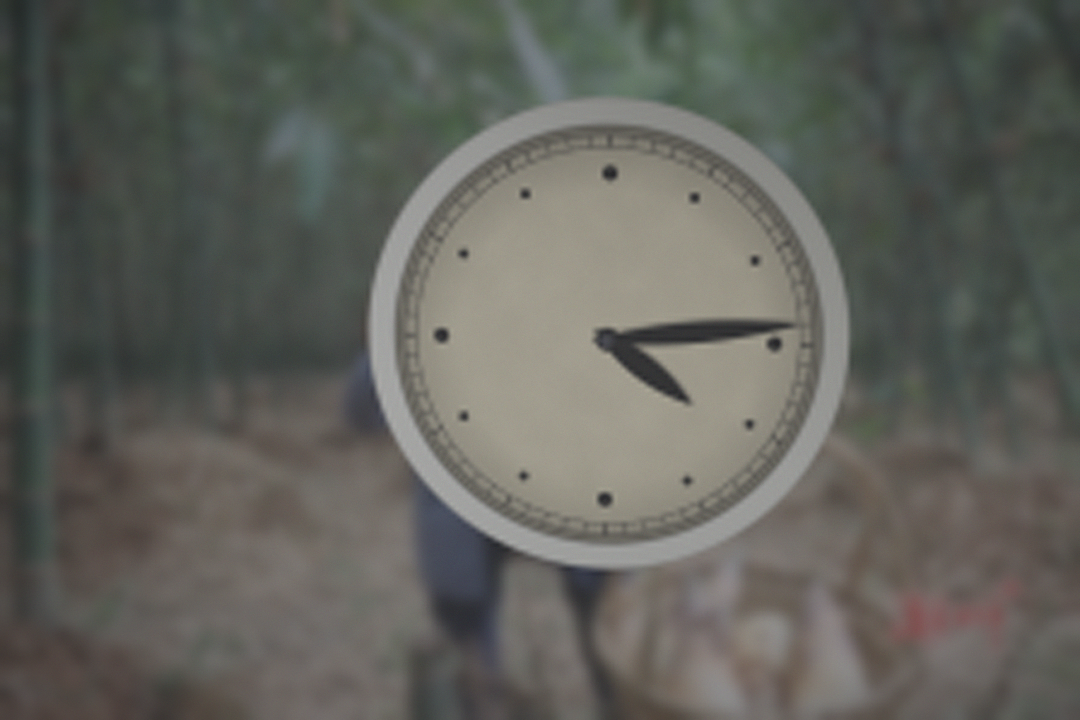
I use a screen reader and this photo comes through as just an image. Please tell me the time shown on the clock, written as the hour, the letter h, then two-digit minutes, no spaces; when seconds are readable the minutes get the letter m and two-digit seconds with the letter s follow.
4h14
